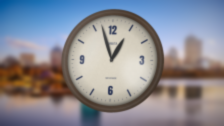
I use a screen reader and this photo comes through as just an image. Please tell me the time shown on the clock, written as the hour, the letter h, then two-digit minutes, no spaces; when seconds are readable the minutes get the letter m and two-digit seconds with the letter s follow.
12h57
